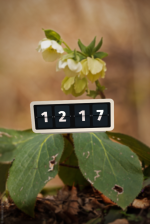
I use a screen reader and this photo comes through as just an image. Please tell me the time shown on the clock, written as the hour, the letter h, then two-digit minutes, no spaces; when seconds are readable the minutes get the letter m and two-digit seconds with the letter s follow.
12h17
